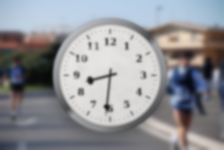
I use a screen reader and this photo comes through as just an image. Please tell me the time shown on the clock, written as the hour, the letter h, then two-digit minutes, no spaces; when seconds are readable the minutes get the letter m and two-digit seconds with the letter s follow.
8h31
